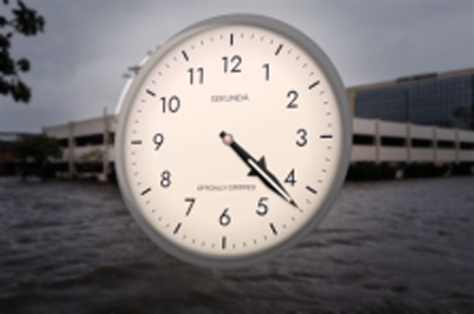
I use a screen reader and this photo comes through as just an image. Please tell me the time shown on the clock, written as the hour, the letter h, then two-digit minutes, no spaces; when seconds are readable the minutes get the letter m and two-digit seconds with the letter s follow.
4h22
